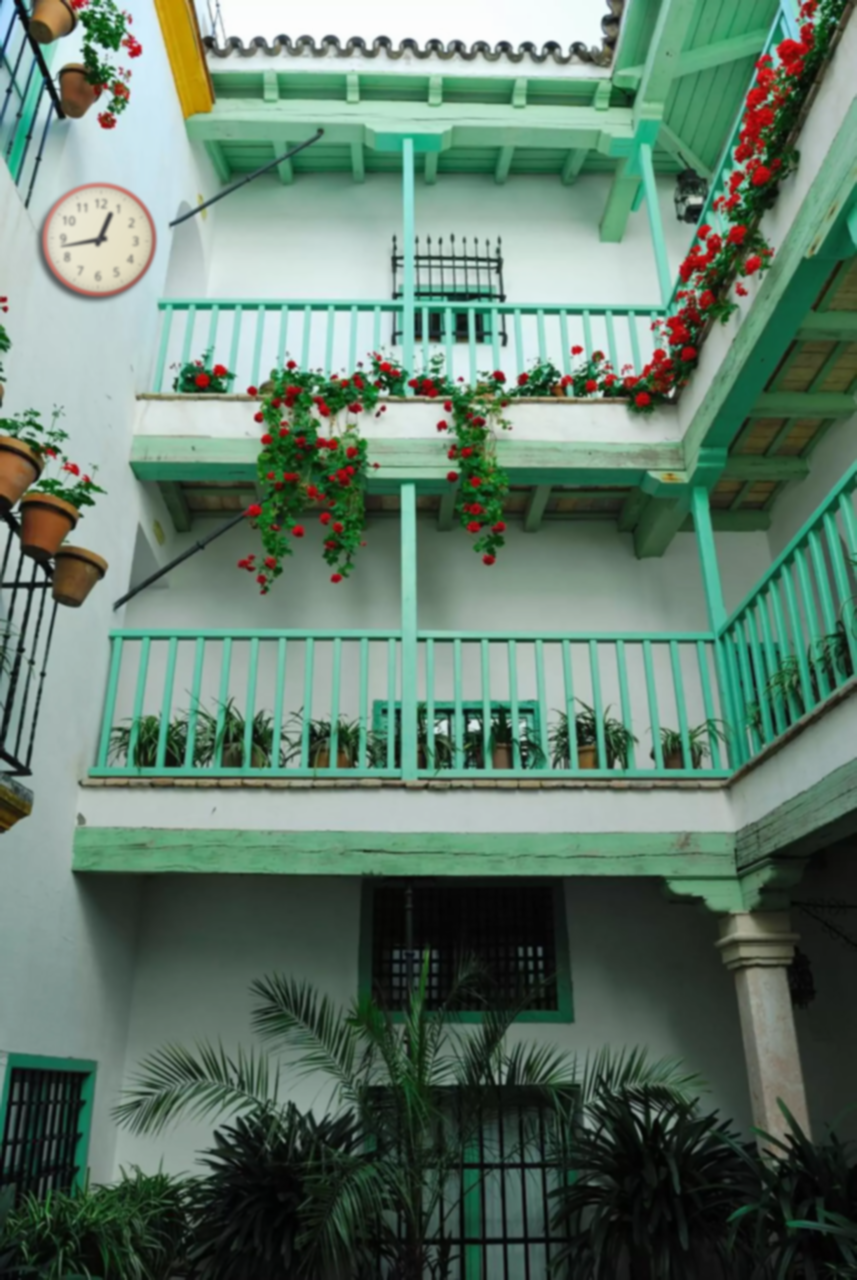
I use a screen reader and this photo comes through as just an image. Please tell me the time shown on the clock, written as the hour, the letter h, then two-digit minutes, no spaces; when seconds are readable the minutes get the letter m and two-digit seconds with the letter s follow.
12h43
